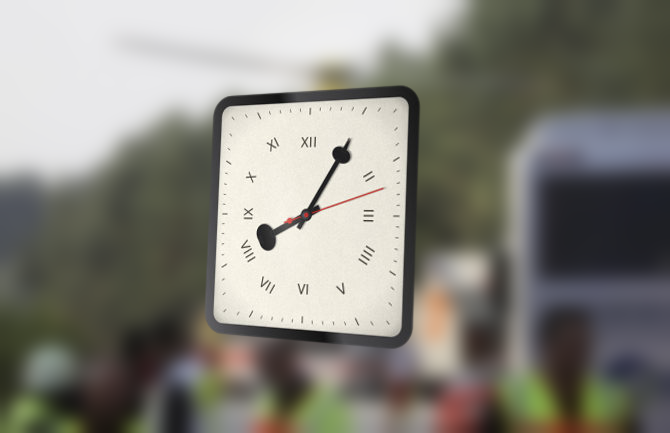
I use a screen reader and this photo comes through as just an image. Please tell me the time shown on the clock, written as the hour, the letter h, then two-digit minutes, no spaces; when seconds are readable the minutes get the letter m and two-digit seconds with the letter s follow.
8h05m12s
